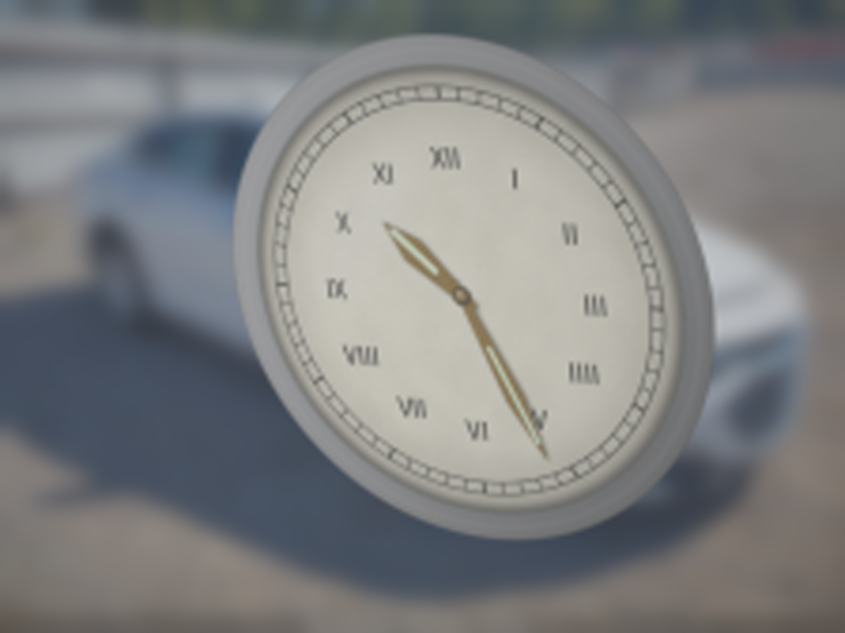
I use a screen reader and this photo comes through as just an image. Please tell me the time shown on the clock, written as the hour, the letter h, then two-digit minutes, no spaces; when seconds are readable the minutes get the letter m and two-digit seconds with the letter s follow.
10h26
